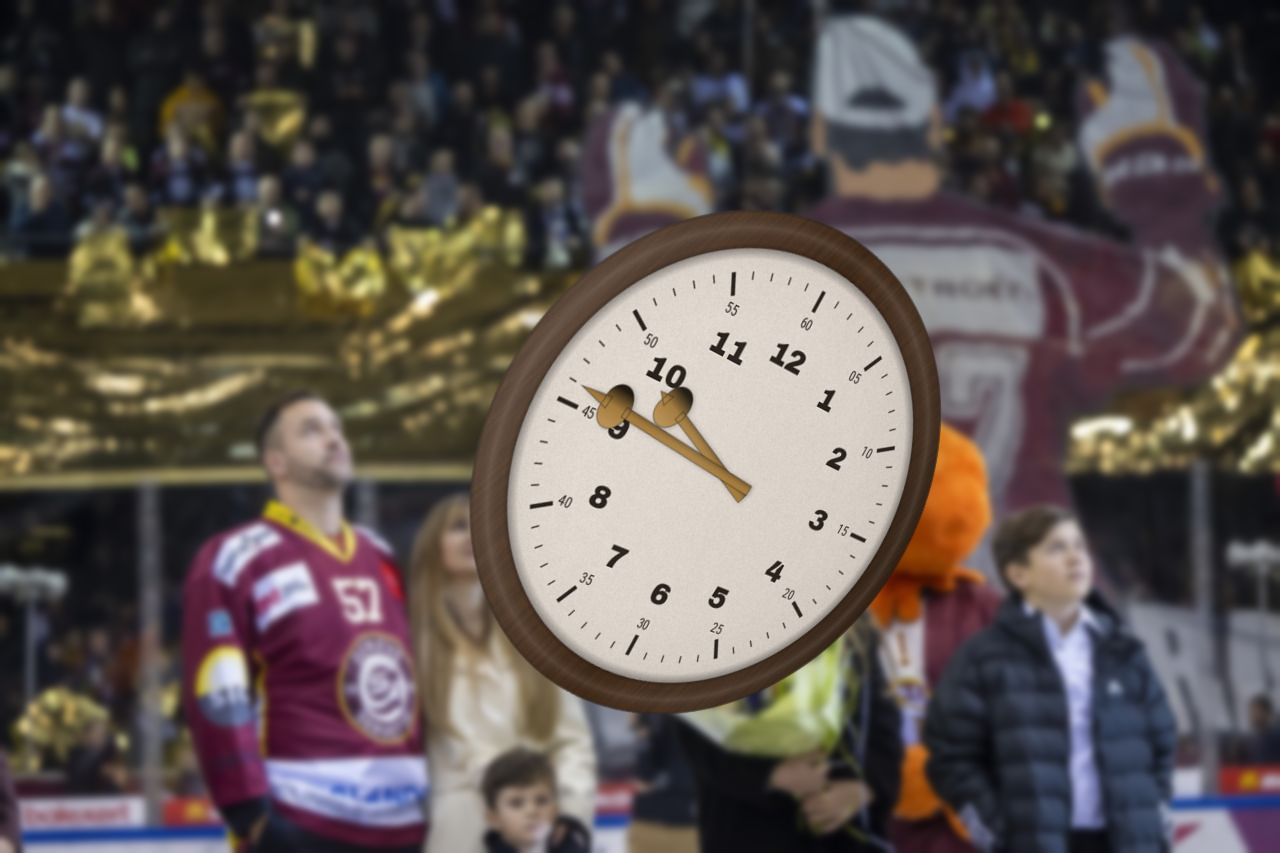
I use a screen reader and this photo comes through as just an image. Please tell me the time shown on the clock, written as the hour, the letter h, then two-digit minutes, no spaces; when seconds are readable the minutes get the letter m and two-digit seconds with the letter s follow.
9h46
